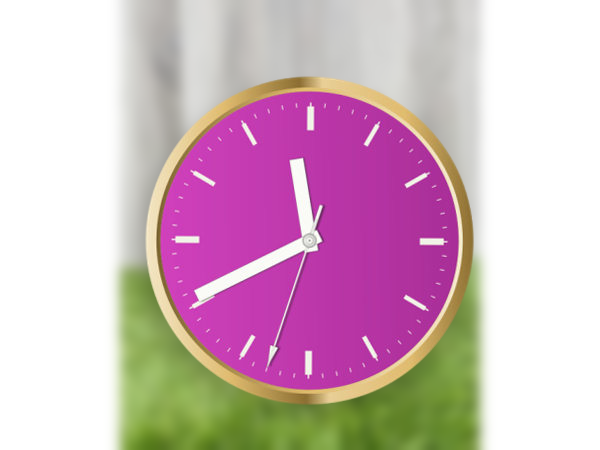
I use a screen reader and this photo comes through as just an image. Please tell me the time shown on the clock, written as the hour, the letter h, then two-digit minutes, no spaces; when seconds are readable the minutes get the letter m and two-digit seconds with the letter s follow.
11h40m33s
